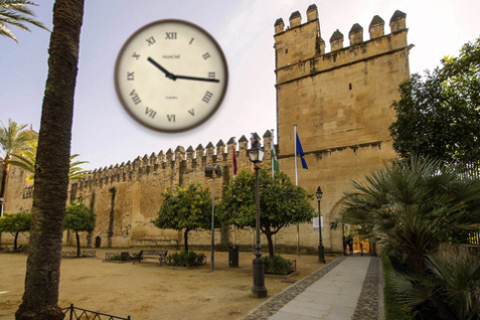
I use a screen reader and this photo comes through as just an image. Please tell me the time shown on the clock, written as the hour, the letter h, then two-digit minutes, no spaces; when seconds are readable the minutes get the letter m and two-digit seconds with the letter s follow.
10h16
